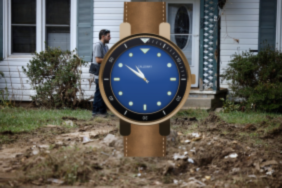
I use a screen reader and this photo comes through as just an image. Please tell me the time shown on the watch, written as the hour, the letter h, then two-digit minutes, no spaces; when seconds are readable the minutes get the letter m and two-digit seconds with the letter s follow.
10h51
